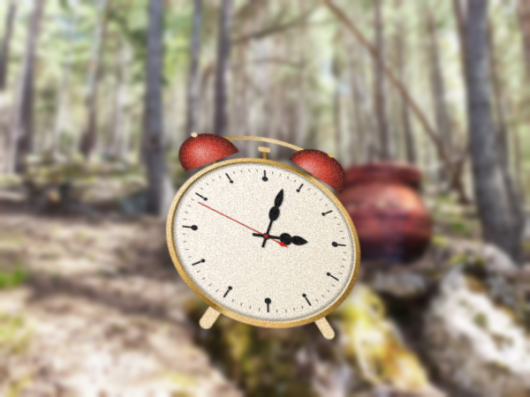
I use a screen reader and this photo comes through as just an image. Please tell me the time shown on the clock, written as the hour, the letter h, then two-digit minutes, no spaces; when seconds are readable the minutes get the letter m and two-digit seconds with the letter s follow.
3h02m49s
